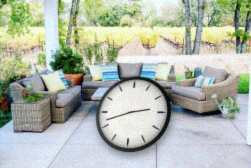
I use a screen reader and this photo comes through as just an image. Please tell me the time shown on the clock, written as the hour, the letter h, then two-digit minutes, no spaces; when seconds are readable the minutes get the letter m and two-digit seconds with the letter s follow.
2h42
